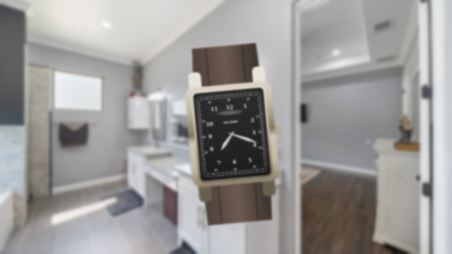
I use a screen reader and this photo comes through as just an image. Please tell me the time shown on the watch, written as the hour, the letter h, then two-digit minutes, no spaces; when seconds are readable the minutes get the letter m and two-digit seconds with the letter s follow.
7h19
